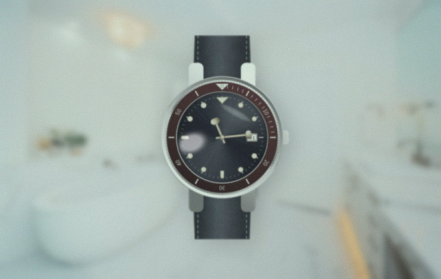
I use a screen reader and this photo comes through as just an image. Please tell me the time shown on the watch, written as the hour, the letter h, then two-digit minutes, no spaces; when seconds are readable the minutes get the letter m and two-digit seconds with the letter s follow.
11h14
